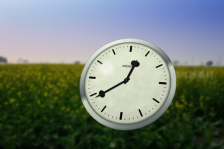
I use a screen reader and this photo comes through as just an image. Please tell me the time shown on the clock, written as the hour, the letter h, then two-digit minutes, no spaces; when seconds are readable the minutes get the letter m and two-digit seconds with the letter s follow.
12h39
